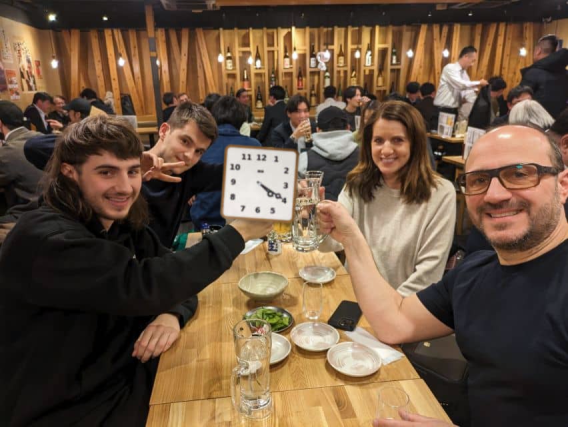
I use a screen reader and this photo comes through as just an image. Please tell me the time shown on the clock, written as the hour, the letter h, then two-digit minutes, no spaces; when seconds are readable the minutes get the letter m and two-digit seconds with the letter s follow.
4h20
